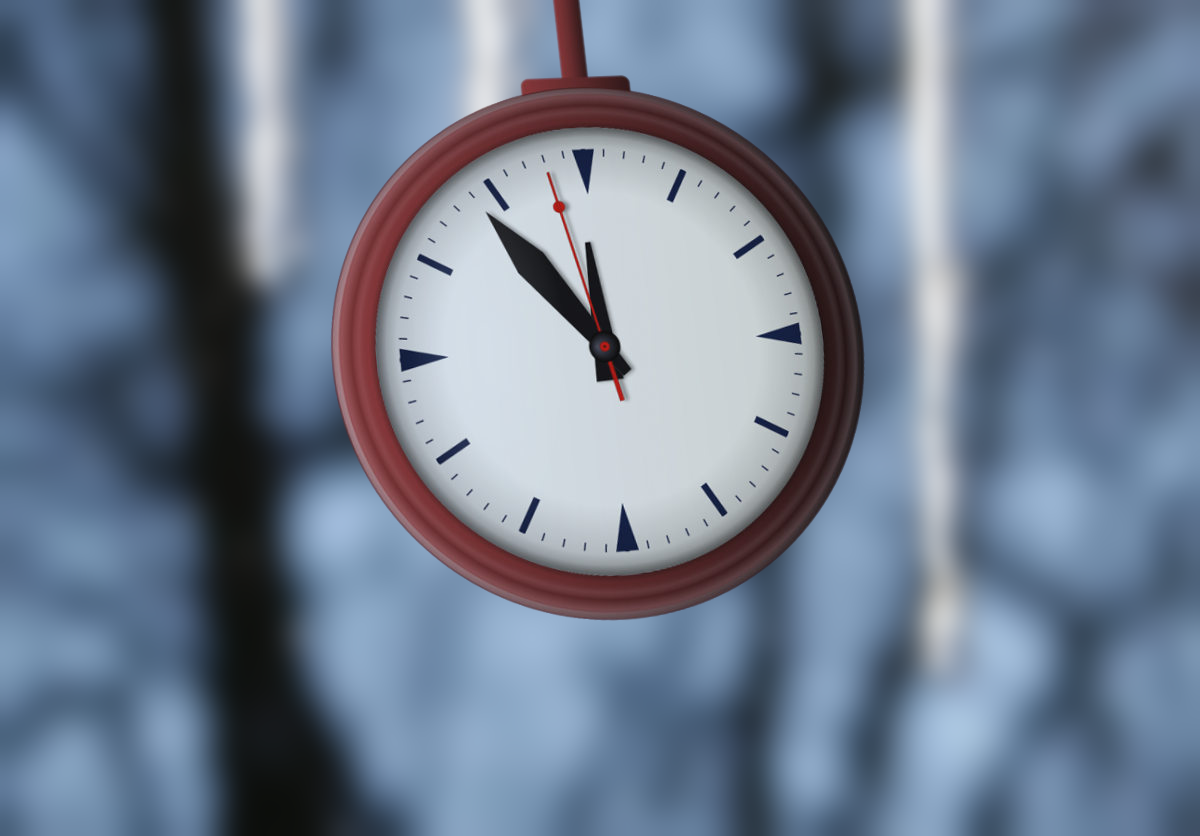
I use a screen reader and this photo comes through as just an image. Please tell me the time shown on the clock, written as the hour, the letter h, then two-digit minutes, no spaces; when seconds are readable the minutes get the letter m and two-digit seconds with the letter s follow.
11h53m58s
